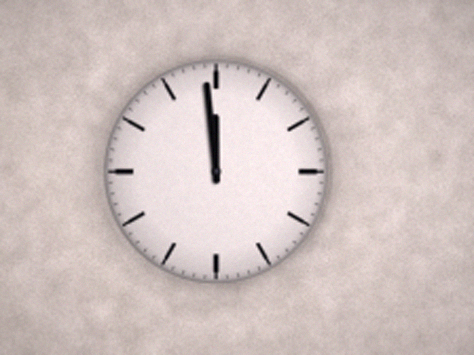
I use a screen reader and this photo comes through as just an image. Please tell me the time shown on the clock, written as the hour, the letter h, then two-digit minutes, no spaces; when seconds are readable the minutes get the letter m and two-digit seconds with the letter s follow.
11h59
